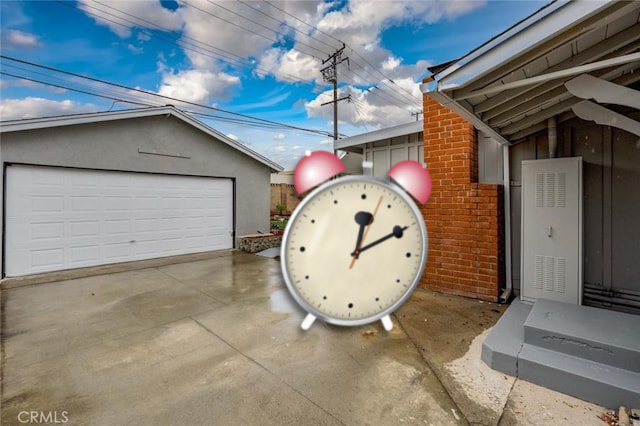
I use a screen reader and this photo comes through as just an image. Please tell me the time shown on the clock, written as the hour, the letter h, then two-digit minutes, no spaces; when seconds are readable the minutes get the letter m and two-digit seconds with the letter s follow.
12h10m03s
